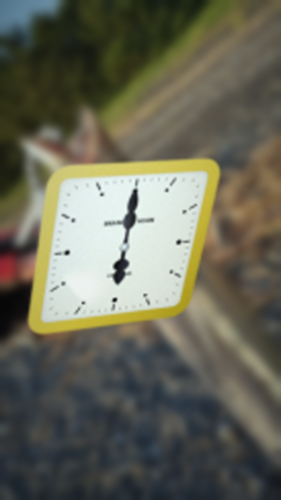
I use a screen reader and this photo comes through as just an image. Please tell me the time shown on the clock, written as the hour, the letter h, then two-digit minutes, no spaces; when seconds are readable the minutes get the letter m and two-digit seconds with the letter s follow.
6h00
